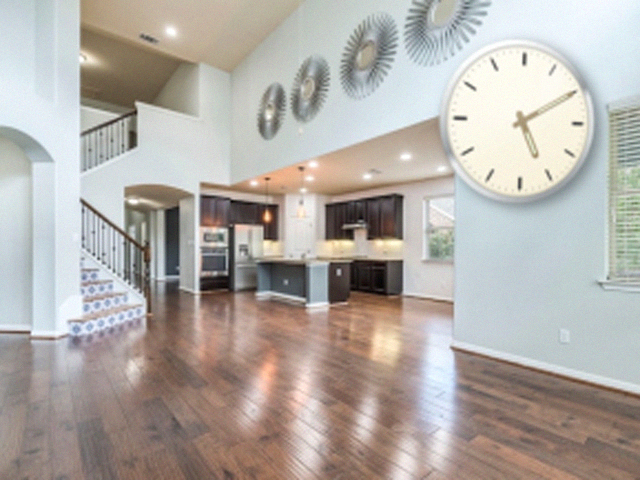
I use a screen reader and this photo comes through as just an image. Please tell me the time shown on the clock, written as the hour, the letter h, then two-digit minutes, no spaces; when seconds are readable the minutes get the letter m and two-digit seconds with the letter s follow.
5h10
